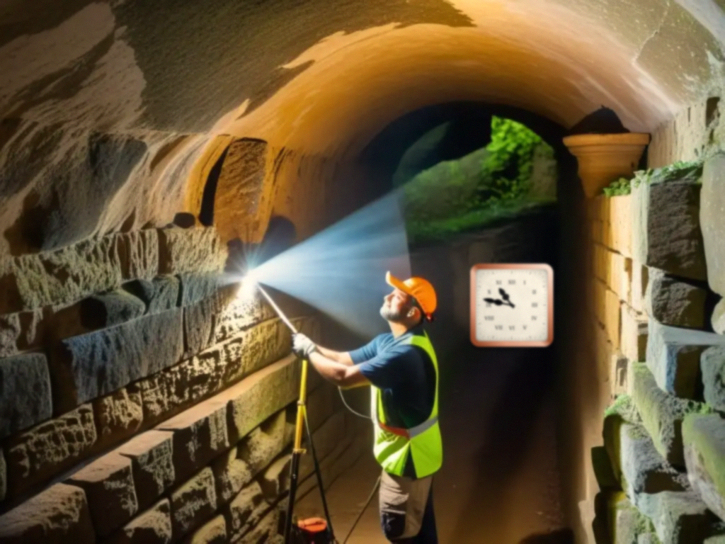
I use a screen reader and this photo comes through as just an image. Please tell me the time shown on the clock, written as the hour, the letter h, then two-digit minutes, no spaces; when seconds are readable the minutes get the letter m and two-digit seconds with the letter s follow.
10h47
